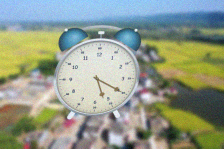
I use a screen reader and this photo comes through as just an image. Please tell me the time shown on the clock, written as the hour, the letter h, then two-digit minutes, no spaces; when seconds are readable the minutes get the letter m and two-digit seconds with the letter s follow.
5h20
